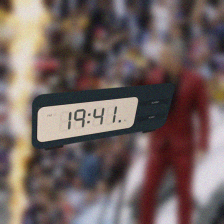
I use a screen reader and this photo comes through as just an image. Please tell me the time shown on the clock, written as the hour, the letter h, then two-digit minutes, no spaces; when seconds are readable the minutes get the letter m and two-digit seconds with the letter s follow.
19h41
